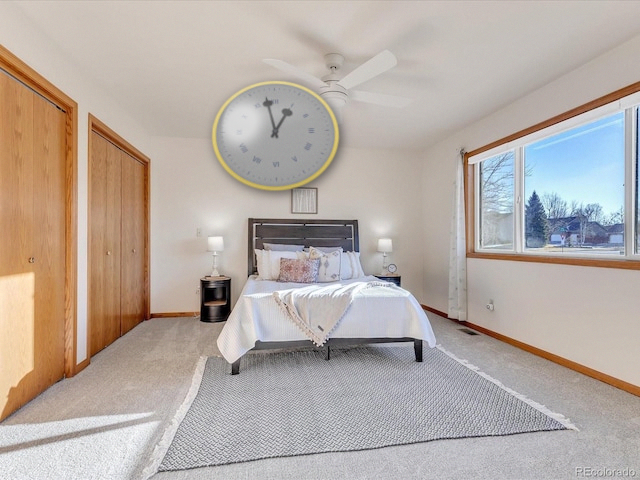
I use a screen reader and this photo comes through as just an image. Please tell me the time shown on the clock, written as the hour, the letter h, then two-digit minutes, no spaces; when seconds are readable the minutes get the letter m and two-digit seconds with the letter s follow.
12h58
